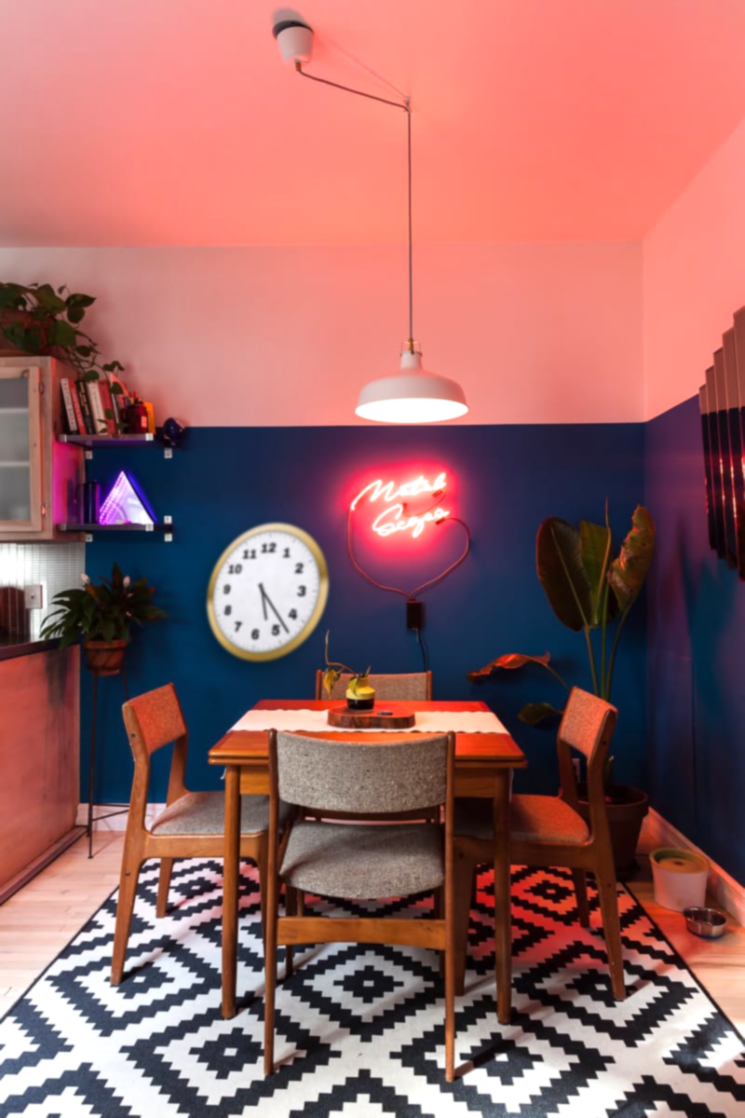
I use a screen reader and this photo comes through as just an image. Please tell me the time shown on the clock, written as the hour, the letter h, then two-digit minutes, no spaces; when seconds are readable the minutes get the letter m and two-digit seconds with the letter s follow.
5h23
